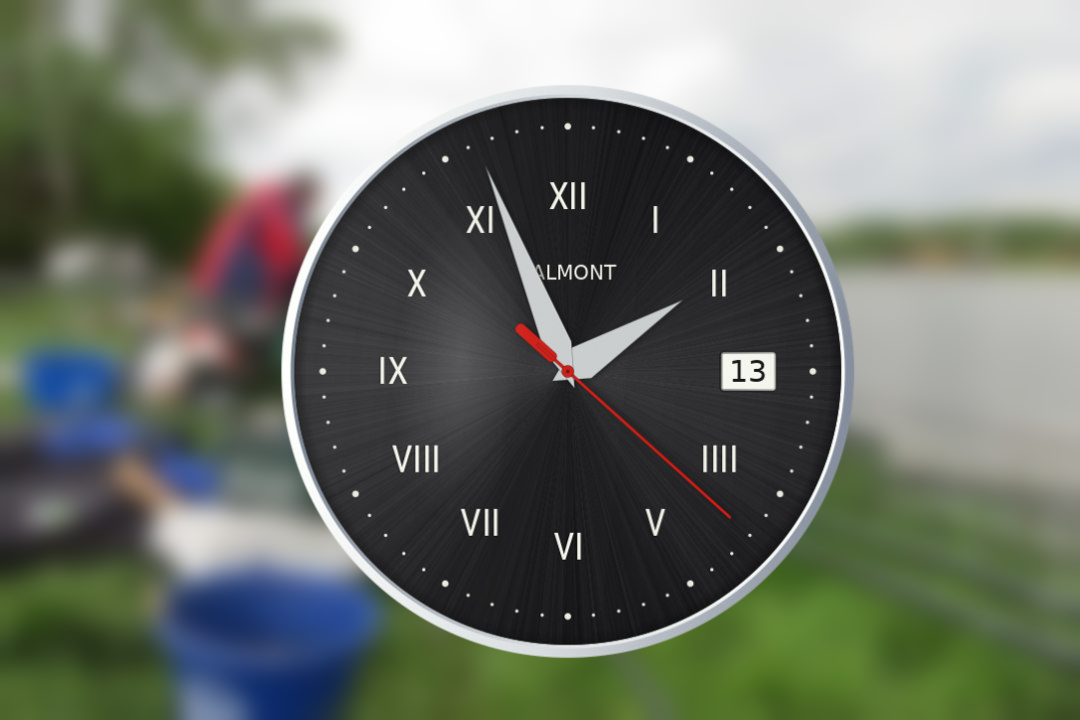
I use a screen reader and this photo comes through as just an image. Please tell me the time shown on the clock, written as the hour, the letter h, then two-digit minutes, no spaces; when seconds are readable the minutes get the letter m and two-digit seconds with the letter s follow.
1h56m22s
